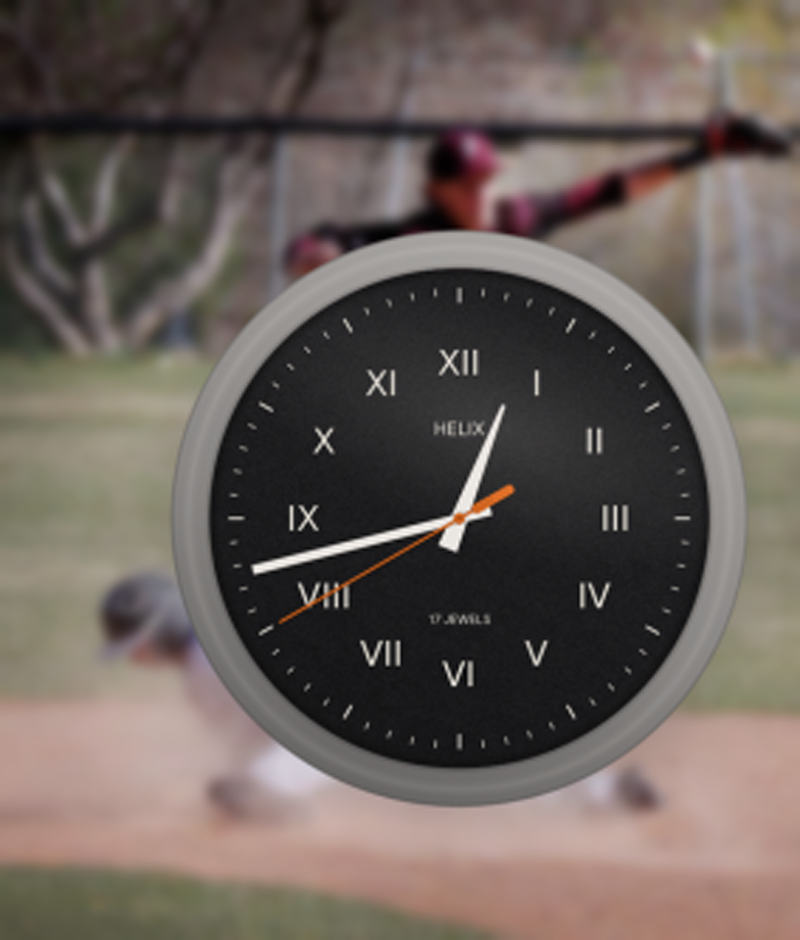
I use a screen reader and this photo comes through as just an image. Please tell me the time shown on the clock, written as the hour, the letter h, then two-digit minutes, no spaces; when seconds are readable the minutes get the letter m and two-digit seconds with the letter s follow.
12h42m40s
